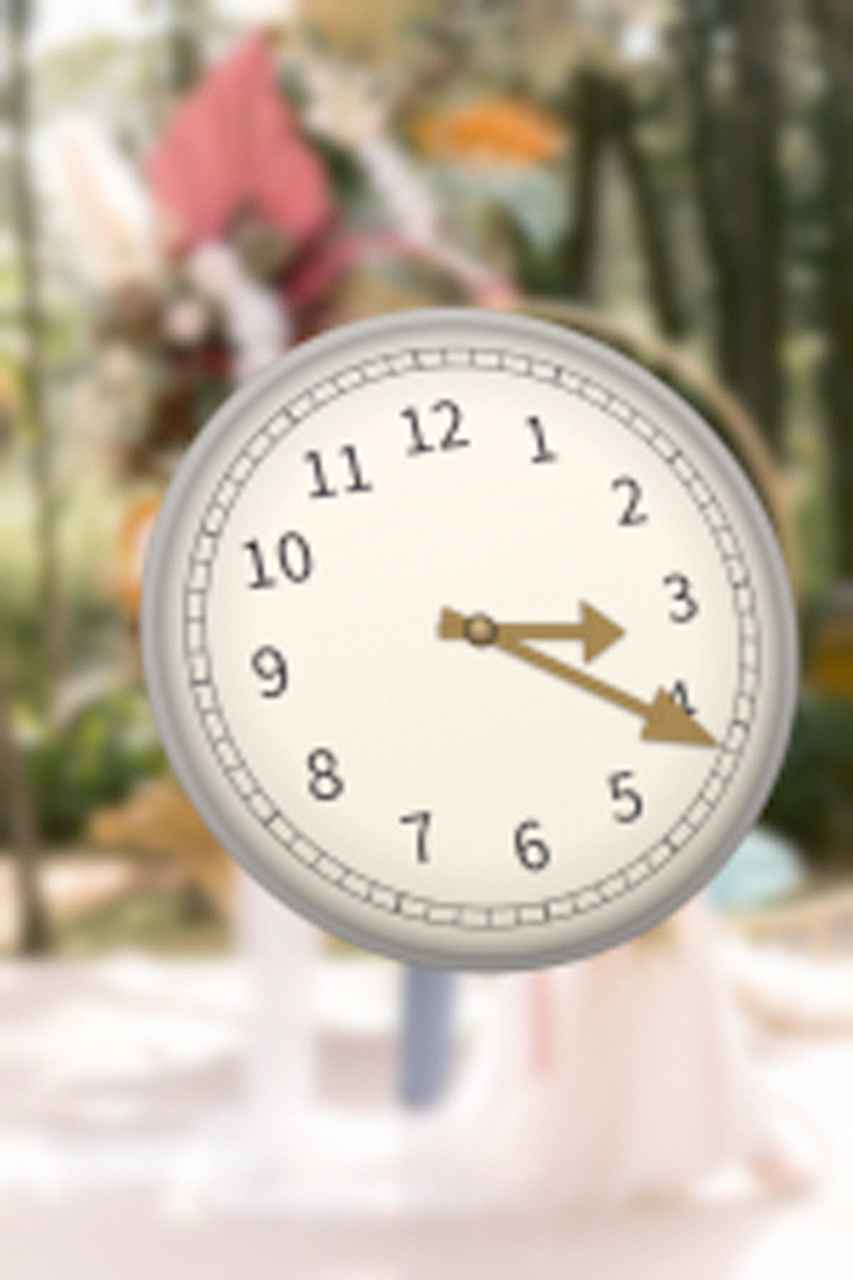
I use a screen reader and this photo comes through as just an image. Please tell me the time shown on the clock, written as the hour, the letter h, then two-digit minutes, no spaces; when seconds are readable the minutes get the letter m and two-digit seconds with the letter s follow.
3h21
